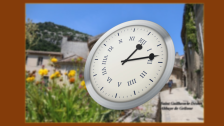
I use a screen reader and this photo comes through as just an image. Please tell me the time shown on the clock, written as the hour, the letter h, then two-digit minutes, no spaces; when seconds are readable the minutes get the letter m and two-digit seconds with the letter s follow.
12h08
